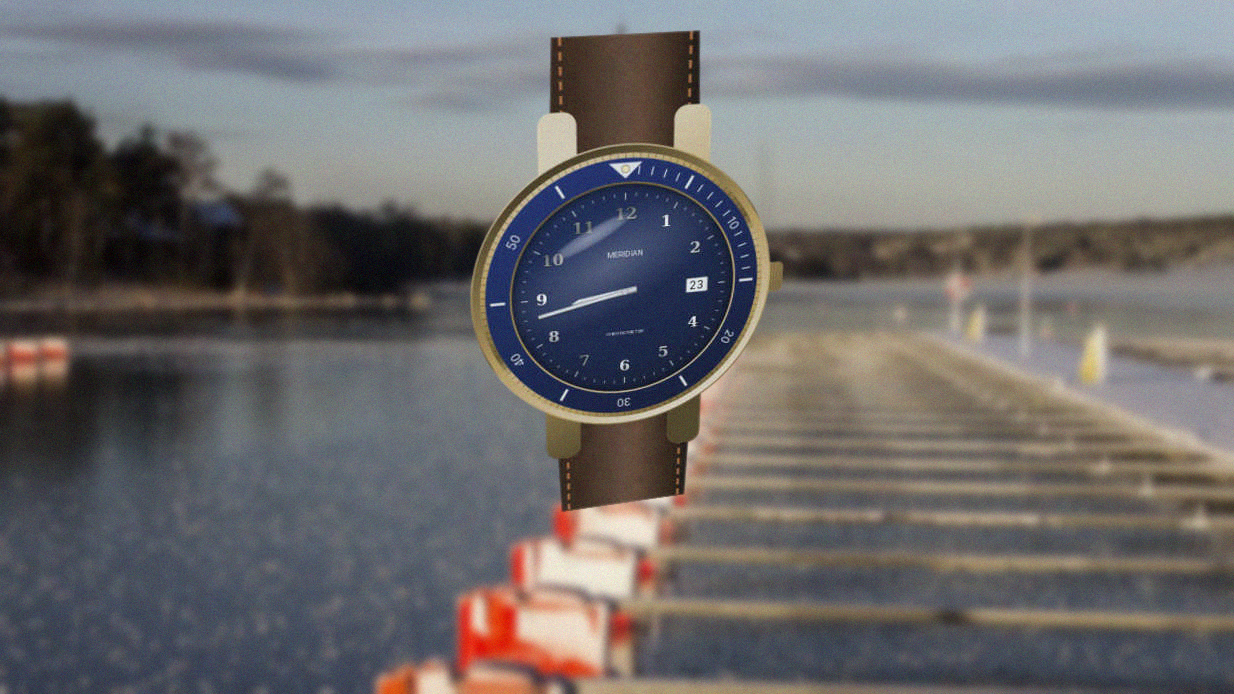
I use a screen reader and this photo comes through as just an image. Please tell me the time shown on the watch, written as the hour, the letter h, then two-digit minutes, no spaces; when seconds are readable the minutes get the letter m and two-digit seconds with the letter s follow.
8h43
